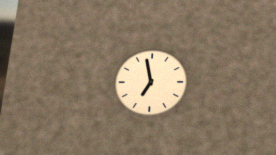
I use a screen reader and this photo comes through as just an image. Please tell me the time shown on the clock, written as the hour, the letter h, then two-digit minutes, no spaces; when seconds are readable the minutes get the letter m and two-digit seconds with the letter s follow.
6h58
